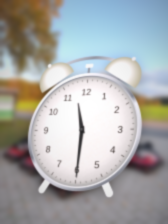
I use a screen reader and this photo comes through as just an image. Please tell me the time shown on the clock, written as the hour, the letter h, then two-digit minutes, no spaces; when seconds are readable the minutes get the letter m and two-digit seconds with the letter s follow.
11h30
